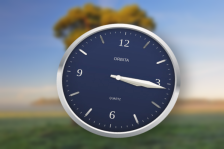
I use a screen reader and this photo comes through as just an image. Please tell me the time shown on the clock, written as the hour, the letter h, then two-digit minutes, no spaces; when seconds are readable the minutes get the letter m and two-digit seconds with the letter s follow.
3h16
